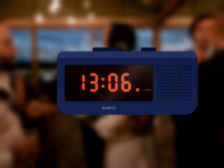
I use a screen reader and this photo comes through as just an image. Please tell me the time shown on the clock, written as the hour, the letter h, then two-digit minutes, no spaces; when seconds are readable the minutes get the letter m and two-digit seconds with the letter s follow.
13h06
